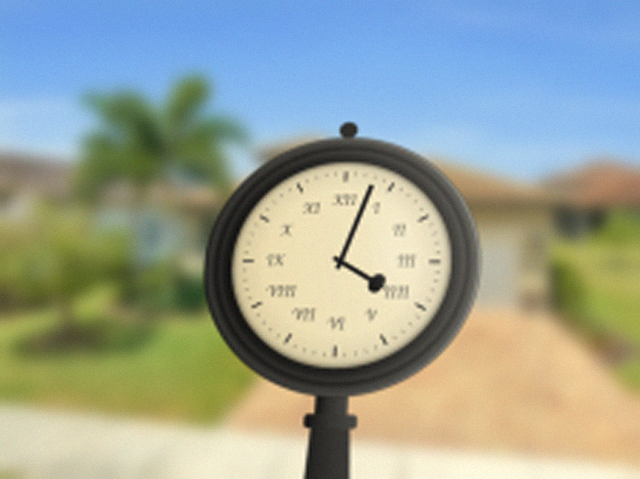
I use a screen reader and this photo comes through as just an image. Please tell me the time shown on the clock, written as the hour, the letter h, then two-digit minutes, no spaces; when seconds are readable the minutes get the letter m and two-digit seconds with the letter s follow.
4h03
